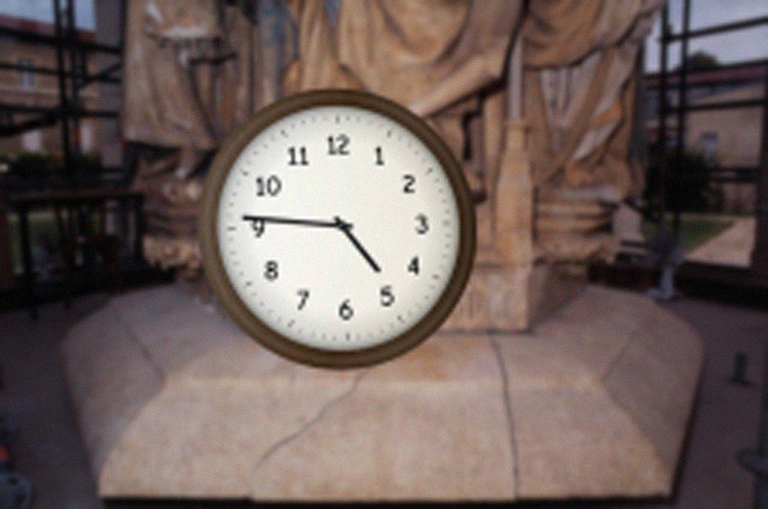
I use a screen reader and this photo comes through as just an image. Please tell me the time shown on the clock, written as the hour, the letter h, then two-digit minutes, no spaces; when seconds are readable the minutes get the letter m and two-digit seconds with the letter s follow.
4h46
